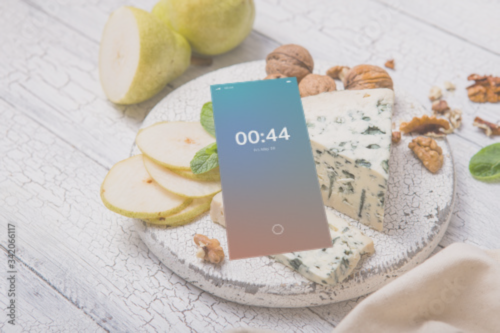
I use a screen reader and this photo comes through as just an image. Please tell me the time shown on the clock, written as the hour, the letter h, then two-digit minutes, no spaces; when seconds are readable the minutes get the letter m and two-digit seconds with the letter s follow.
0h44
